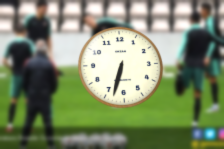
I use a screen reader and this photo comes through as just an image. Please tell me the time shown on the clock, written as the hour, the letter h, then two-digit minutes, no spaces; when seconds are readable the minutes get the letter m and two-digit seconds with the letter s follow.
6h33
